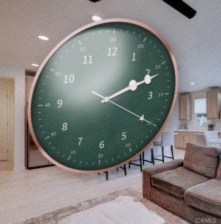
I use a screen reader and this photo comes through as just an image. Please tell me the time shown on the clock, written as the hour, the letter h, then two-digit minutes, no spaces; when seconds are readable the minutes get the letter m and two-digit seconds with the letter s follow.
2h11m20s
